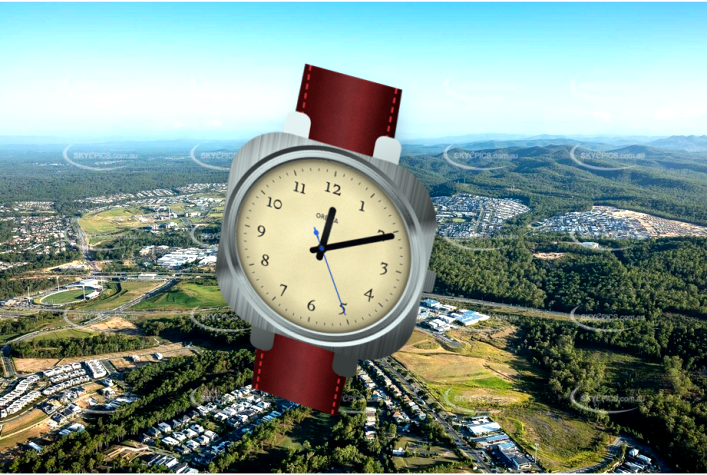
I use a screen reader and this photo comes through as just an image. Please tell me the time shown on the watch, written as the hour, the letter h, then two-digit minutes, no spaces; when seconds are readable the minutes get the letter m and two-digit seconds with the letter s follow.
12h10m25s
